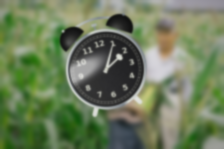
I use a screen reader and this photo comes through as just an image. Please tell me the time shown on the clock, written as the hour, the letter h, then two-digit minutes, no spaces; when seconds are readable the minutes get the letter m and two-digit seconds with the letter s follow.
2h05
